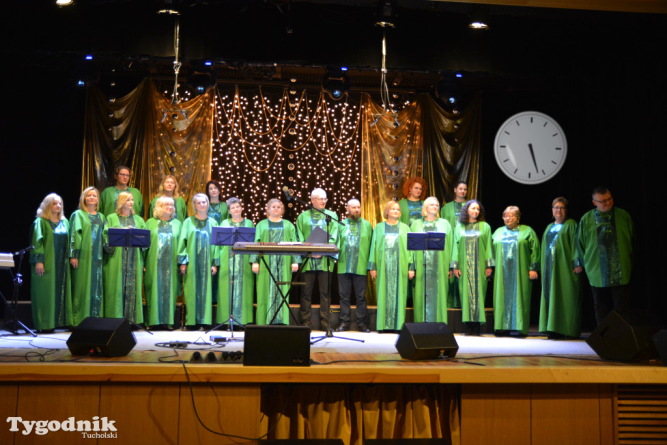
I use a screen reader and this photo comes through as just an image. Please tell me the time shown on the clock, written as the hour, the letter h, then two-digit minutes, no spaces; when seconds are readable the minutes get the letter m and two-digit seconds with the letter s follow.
5h27
